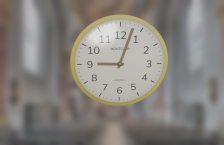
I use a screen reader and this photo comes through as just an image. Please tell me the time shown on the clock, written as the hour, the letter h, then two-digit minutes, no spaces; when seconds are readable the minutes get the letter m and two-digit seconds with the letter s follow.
9h03
